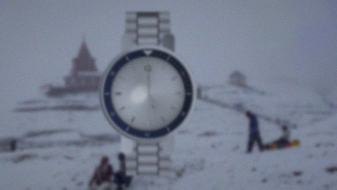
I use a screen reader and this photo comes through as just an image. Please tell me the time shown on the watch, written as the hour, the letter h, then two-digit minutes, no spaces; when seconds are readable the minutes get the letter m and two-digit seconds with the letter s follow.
5h00
